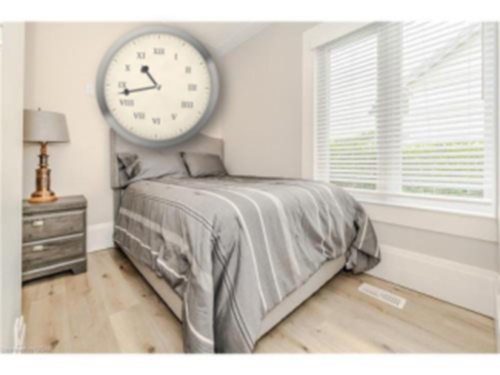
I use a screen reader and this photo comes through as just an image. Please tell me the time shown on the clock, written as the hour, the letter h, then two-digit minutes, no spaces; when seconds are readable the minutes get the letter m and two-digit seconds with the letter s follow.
10h43
